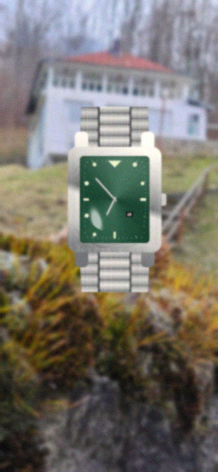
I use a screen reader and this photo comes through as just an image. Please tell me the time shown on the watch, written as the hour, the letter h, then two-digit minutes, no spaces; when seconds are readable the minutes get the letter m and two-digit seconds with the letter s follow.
6h53
